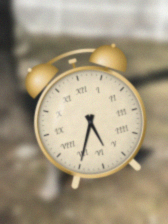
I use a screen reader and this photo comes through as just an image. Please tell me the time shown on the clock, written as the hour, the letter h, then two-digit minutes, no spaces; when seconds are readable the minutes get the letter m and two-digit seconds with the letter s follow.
5h35
